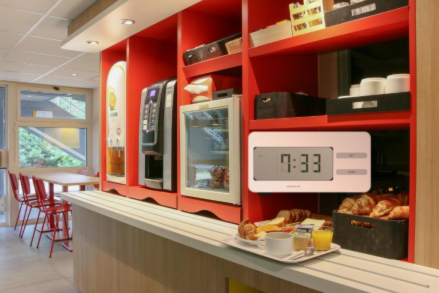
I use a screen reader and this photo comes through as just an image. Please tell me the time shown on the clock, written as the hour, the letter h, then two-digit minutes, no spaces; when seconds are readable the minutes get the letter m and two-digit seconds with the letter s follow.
7h33
